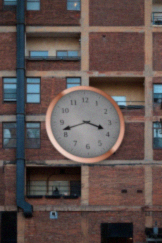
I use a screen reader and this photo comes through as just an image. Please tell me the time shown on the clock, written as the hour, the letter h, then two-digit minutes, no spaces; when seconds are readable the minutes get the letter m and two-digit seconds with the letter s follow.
3h42
